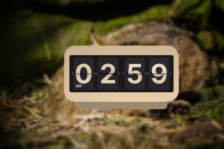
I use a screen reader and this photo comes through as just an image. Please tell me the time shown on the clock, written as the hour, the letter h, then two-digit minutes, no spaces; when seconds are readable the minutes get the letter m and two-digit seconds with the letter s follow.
2h59
